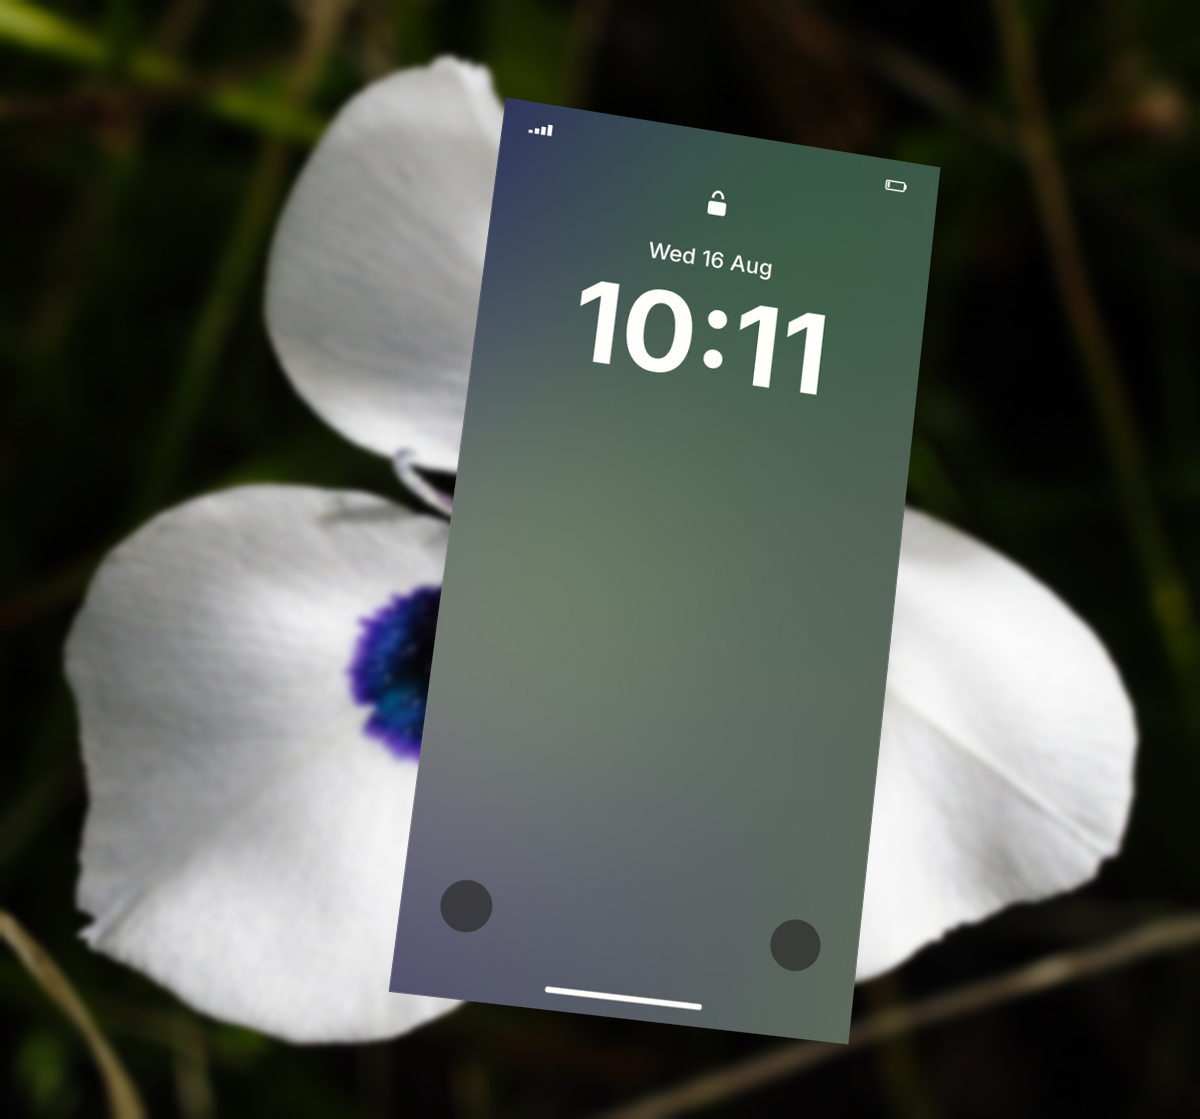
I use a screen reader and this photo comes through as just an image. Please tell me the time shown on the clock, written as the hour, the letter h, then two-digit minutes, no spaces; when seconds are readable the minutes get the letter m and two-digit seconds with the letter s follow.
10h11
